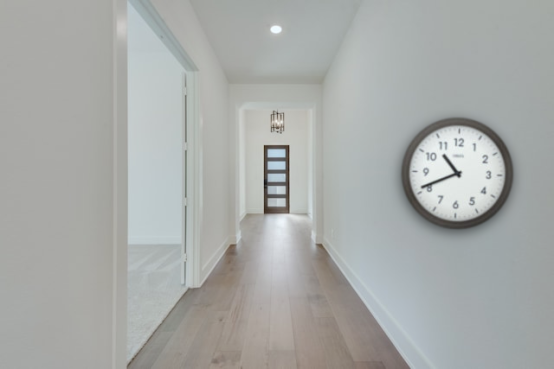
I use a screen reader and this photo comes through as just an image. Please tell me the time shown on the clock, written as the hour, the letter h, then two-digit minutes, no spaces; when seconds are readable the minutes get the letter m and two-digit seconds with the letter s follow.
10h41
